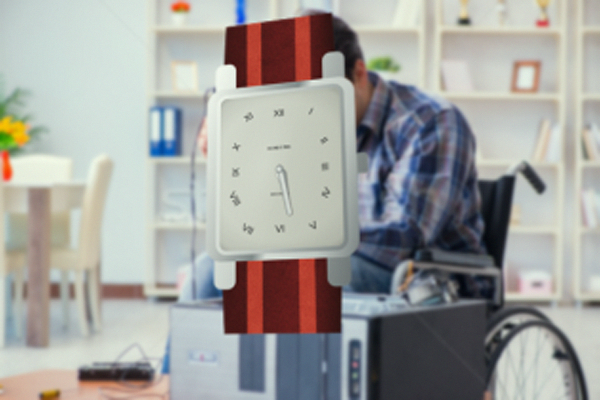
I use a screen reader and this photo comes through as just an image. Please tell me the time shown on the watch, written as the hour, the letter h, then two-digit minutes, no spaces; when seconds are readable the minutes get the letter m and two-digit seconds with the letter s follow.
5h28
